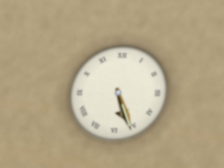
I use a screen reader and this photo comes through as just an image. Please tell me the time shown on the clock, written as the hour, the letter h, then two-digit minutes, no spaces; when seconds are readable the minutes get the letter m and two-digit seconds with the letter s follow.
5h26
